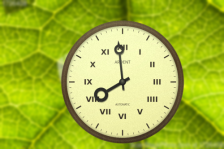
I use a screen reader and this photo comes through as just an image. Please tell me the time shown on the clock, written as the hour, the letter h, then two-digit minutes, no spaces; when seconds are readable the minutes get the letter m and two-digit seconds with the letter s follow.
7h59
